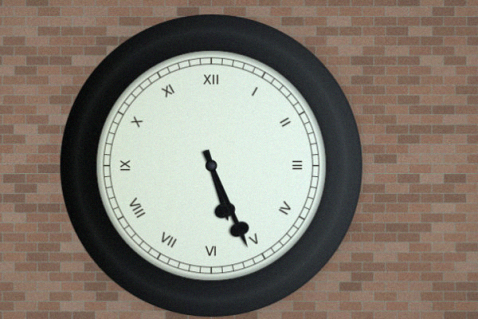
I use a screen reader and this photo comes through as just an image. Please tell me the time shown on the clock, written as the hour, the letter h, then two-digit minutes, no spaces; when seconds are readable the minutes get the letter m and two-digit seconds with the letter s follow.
5h26
